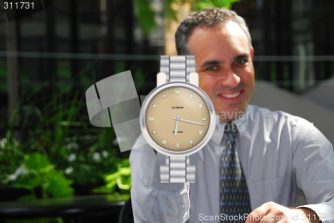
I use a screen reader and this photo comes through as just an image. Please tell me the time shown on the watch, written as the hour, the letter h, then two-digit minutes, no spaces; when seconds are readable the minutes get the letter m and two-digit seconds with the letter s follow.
6h17
